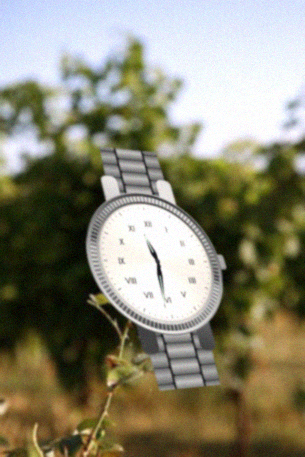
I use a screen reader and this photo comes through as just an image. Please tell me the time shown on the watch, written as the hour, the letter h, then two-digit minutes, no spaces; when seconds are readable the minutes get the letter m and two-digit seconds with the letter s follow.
11h31
